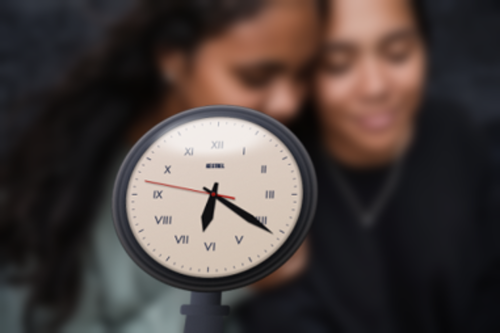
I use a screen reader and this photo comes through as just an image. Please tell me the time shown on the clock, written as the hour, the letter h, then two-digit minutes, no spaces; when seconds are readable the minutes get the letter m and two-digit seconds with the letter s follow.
6h20m47s
